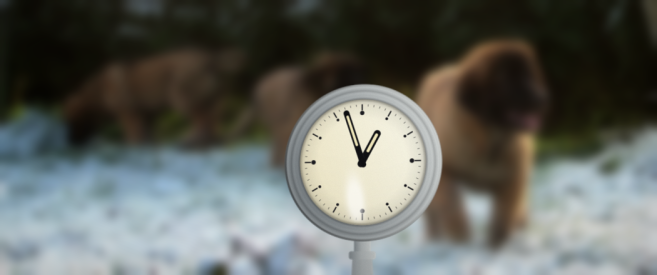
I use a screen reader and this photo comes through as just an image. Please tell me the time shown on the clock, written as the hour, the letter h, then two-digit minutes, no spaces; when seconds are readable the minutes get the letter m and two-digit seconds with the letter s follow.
12h57
